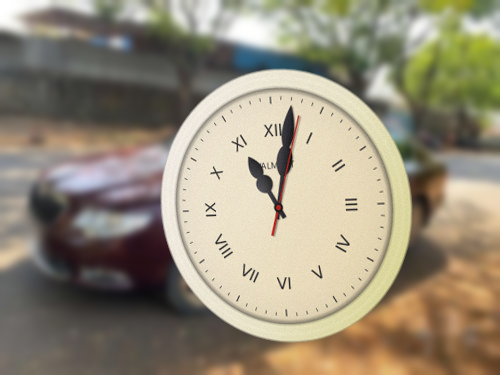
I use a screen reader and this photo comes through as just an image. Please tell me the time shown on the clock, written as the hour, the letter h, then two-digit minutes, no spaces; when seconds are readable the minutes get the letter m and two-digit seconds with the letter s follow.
11h02m03s
